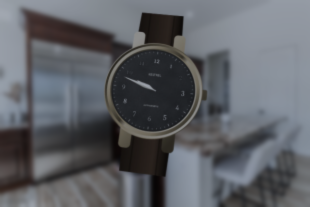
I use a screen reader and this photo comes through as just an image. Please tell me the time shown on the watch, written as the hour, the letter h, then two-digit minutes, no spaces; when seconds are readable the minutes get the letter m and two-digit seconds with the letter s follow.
9h48
